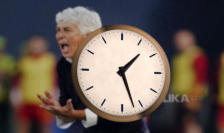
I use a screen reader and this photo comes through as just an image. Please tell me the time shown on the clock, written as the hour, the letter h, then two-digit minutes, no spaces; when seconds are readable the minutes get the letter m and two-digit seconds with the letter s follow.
1h27
